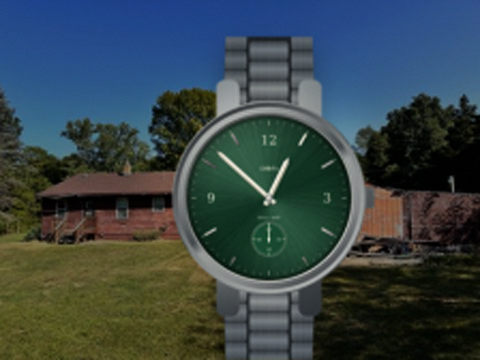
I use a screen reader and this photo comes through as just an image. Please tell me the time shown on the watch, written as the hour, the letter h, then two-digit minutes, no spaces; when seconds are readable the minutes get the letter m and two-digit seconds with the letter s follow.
12h52
